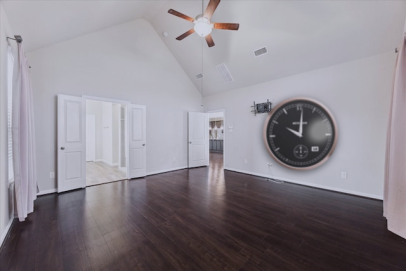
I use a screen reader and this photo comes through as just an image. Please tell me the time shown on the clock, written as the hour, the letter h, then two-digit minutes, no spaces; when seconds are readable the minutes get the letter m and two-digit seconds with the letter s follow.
10h01
